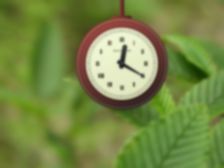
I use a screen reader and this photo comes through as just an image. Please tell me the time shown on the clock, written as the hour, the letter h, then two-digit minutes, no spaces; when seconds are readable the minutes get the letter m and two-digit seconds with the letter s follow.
12h20
